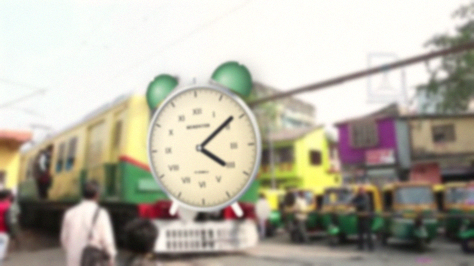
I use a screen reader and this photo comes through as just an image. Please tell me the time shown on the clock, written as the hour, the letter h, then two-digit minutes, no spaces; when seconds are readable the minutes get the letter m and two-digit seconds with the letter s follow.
4h09
